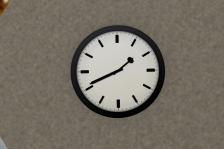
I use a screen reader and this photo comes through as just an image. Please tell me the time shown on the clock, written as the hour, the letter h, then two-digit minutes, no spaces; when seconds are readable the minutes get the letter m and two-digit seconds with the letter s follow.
1h41
